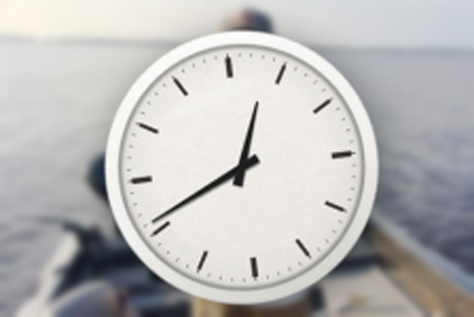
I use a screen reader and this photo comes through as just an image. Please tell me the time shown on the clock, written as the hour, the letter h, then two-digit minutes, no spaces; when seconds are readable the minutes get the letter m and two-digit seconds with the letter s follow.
12h41
